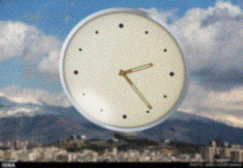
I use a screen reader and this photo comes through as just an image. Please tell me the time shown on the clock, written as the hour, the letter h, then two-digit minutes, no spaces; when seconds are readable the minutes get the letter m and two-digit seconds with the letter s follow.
2h24
